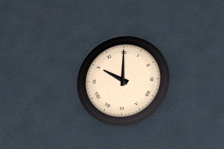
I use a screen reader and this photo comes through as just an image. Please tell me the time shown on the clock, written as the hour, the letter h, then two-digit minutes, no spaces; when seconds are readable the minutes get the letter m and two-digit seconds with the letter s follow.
10h00
